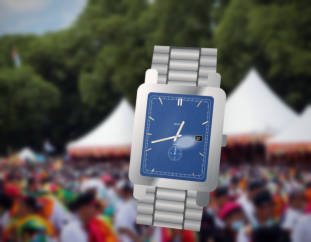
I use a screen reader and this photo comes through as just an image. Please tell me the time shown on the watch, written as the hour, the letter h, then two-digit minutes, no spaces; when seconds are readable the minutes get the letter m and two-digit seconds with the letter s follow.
12h42
